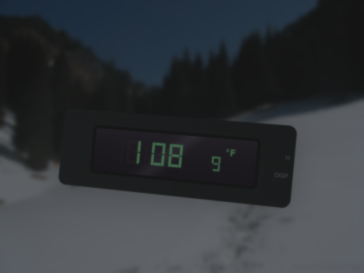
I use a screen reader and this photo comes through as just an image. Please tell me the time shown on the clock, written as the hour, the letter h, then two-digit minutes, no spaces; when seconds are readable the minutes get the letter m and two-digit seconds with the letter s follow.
1h08
